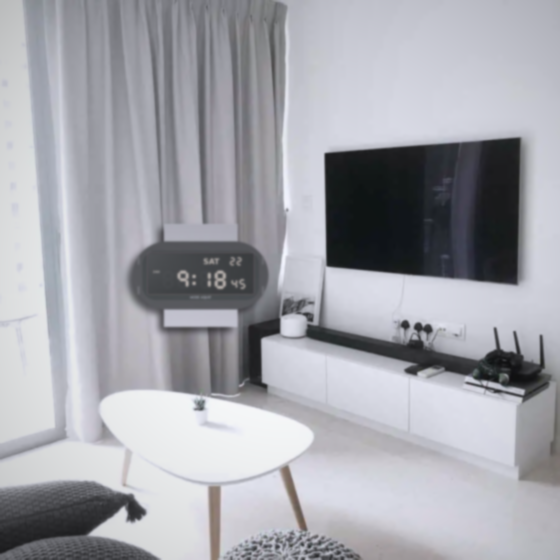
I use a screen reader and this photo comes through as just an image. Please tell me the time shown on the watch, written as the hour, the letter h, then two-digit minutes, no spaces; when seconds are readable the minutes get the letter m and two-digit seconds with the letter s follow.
9h18
